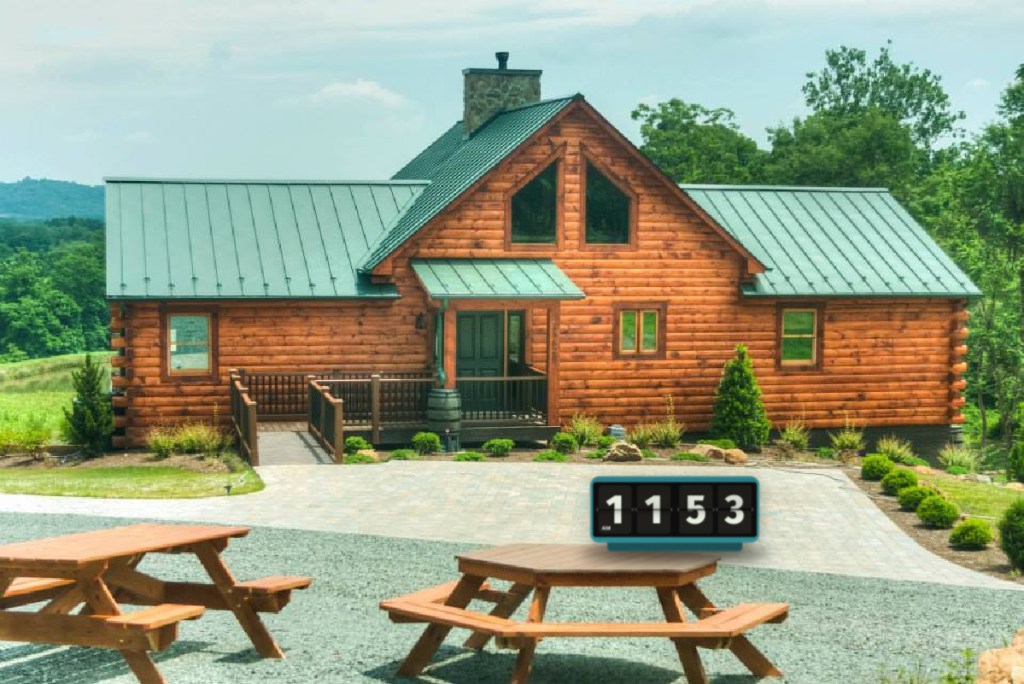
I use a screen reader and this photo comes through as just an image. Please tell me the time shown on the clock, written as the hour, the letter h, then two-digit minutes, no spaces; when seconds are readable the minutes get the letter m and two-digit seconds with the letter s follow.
11h53
